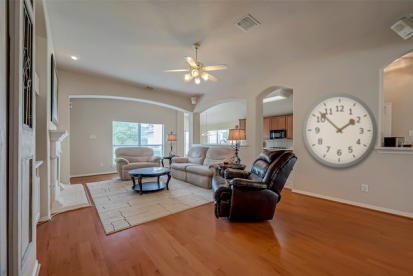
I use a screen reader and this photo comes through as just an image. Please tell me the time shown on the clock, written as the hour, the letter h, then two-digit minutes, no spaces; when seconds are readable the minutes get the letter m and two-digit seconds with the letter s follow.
1h52
